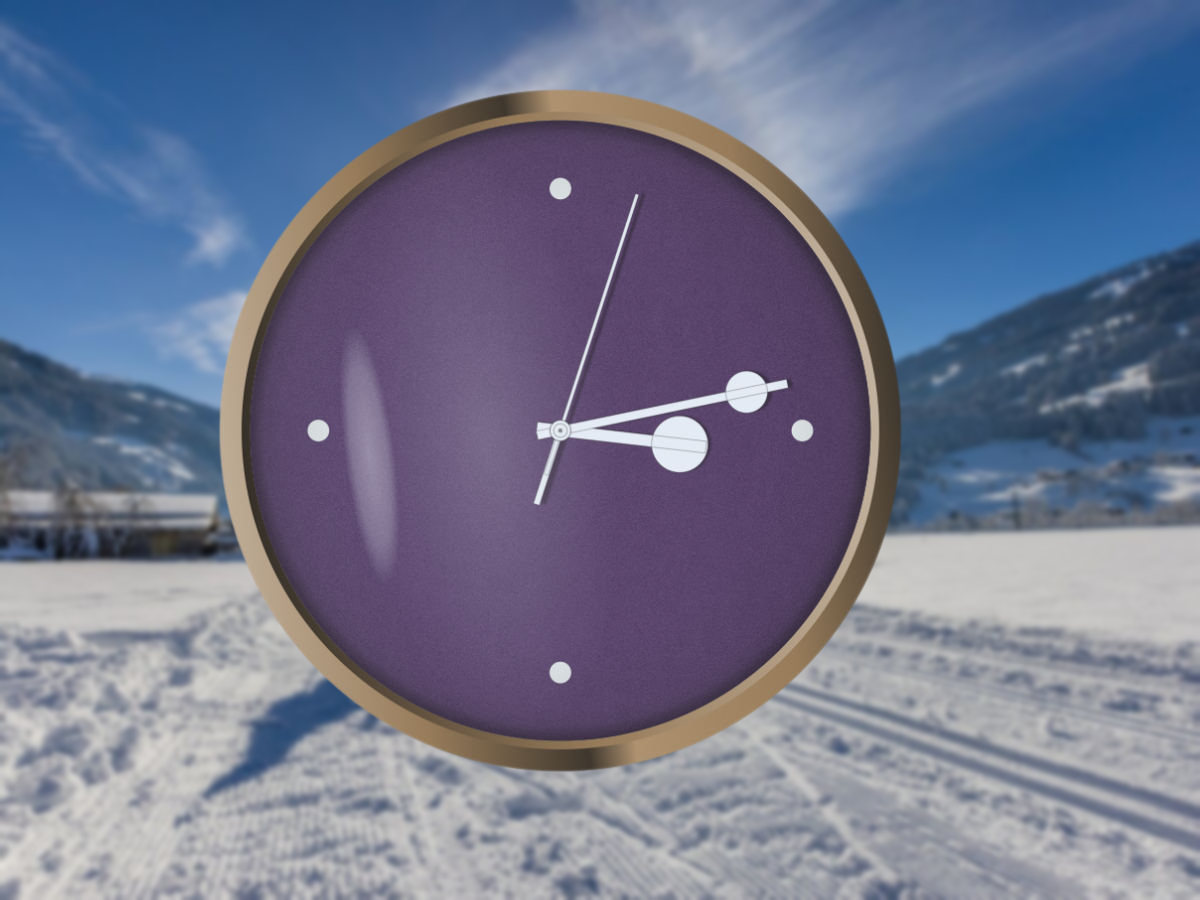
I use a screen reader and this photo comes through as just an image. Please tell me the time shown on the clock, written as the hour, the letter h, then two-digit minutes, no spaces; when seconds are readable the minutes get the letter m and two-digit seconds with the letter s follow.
3h13m03s
